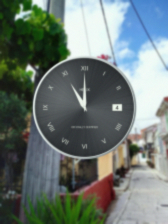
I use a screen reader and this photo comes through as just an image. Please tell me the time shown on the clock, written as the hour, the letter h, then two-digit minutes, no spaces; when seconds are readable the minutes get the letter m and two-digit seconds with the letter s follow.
11h00
